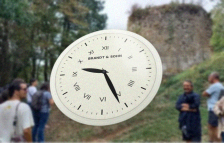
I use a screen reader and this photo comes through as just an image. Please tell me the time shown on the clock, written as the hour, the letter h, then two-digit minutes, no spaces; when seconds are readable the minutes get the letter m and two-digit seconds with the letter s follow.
9h26
